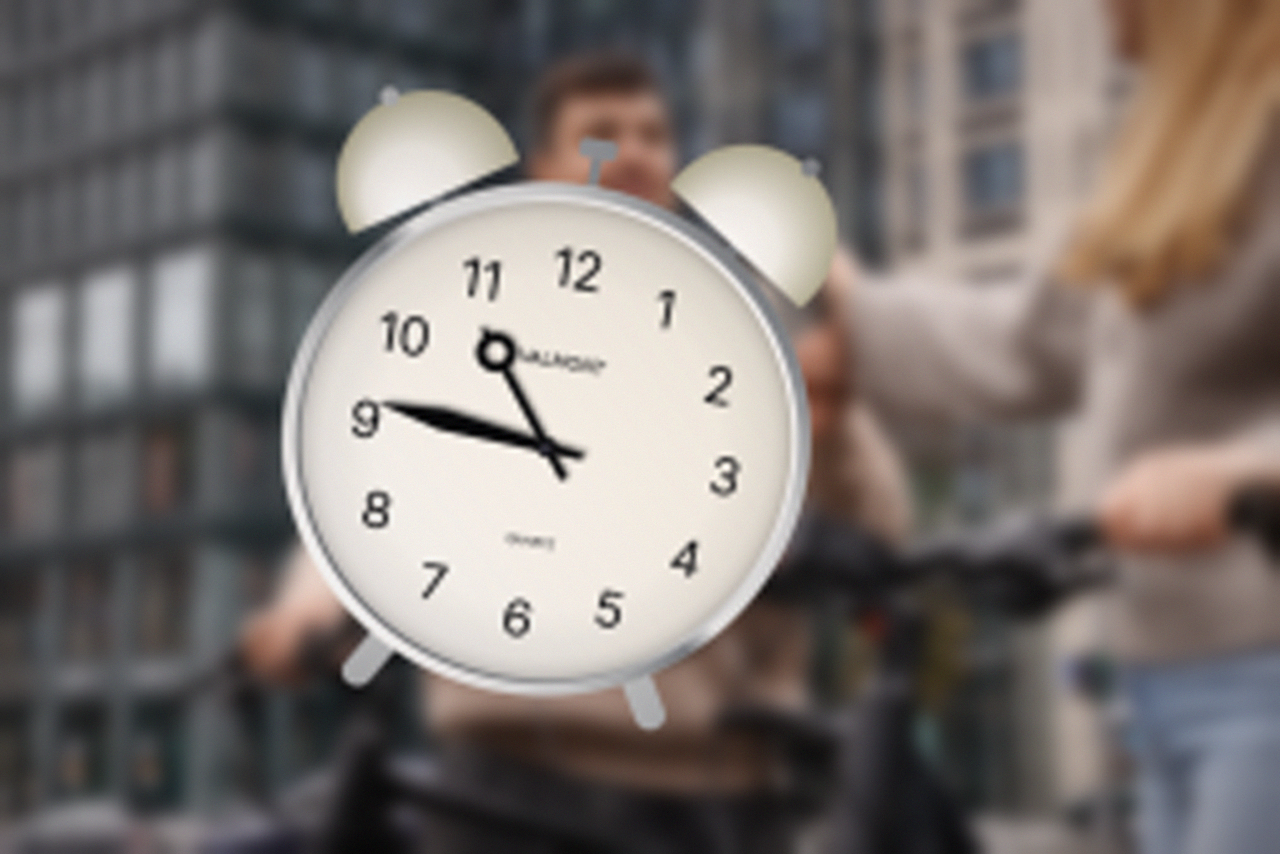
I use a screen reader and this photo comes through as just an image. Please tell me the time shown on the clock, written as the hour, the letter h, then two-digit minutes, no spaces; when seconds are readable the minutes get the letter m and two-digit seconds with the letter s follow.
10h46
